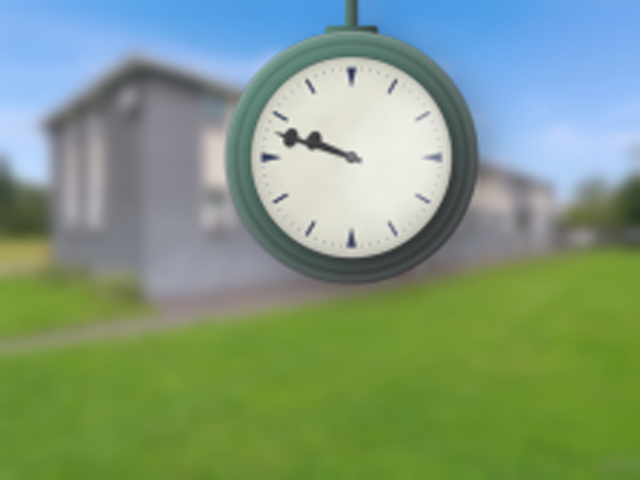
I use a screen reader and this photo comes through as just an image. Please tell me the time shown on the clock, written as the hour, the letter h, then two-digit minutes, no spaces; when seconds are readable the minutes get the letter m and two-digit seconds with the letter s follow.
9h48
